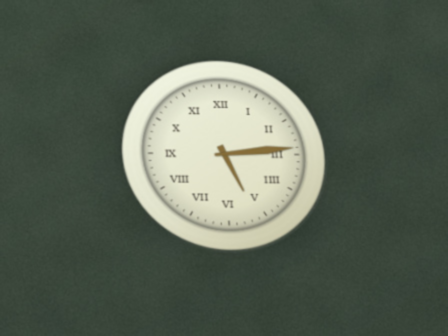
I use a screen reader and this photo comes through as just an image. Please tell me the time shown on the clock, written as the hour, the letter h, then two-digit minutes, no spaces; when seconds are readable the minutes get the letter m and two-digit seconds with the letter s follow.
5h14
